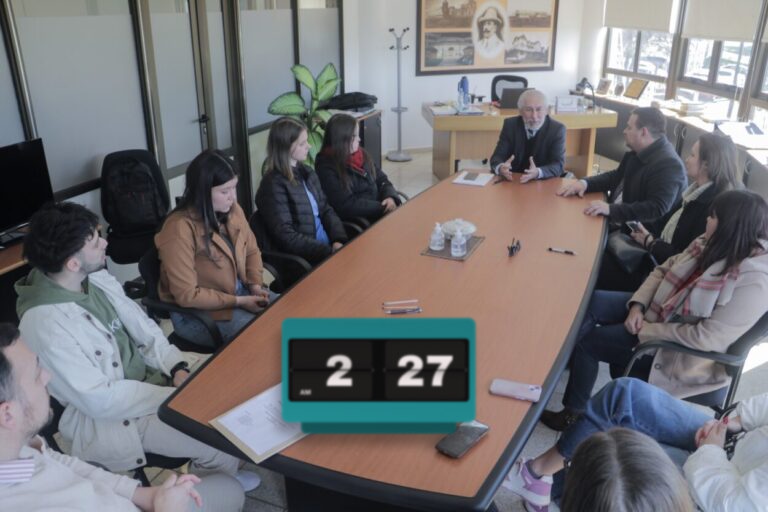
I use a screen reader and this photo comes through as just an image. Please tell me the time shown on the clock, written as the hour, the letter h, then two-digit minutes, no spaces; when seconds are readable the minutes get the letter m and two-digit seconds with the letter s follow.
2h27
